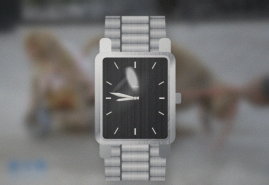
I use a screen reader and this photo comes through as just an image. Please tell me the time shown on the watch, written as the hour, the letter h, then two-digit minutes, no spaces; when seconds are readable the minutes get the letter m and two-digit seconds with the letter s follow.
8h47
